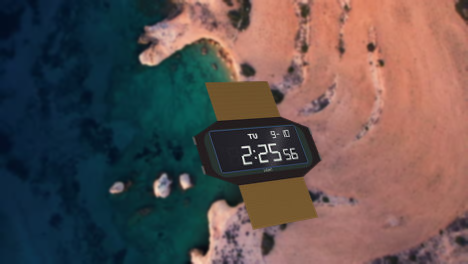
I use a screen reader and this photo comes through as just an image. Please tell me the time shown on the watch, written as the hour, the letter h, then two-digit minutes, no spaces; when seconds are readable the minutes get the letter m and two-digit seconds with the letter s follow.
2h25m56s
